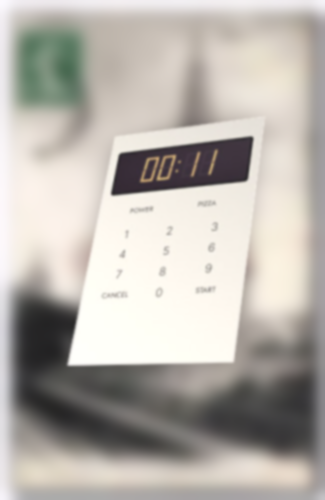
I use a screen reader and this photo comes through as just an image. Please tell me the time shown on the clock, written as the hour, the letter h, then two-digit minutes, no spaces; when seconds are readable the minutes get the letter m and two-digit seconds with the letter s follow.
0h11
